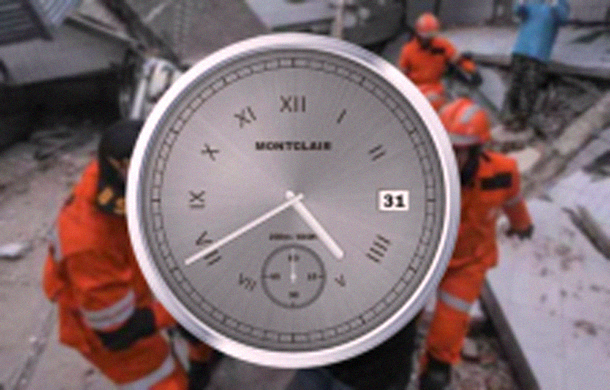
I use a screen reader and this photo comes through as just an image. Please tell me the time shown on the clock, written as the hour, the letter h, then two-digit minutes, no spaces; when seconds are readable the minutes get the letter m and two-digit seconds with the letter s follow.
4h40
